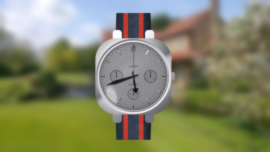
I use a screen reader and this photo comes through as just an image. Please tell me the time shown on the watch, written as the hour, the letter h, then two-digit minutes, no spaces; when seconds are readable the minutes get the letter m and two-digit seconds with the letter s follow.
5h42
